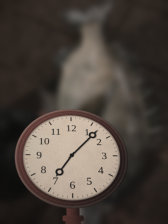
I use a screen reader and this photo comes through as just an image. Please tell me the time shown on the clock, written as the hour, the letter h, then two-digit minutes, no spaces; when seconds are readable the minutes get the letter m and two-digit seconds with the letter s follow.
7h07
